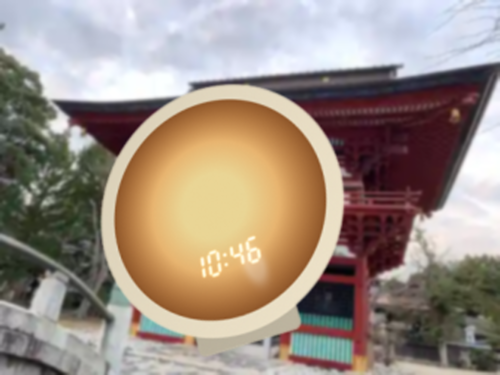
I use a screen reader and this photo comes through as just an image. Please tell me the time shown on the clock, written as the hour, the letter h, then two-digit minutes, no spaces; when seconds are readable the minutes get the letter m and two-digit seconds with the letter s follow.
10h46
